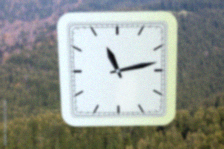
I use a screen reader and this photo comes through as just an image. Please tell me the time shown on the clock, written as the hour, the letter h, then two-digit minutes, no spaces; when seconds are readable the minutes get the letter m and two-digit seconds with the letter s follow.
11h13
